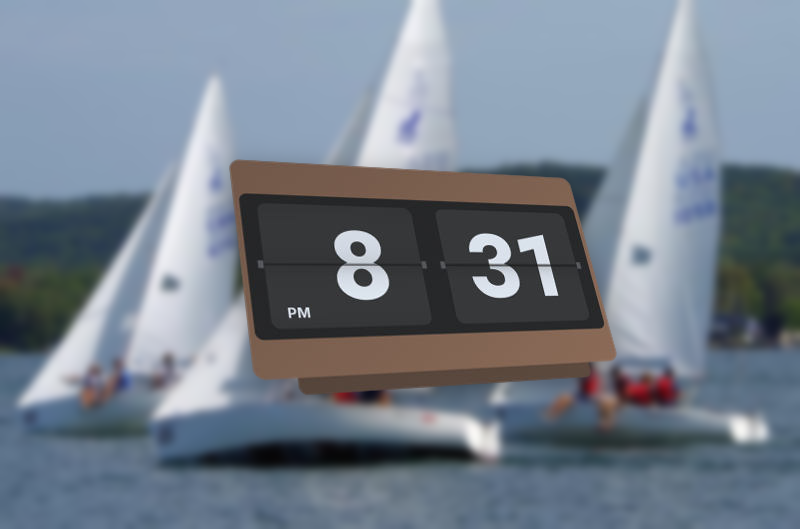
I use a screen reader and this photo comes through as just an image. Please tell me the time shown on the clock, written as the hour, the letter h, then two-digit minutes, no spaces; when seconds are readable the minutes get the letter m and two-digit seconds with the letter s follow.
8h31
